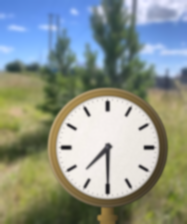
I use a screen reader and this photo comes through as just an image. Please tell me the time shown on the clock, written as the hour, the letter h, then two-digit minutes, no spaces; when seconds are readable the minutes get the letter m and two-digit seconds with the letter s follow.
7h30
